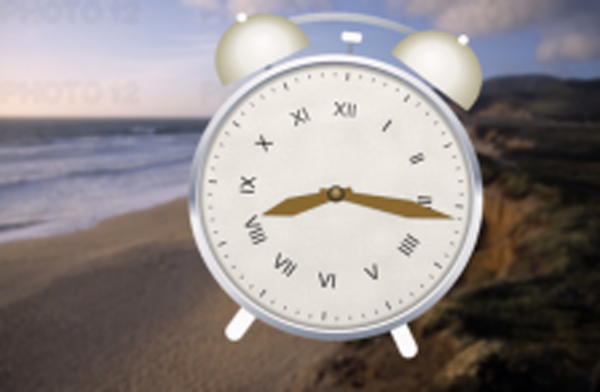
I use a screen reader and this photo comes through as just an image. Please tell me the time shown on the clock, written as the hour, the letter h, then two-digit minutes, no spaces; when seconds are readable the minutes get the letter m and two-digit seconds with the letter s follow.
8h16
